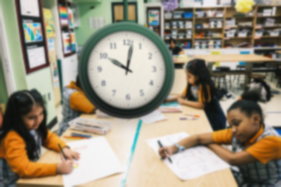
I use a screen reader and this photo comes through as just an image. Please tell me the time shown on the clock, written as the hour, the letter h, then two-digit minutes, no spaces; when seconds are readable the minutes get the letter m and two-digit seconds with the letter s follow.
10h02
